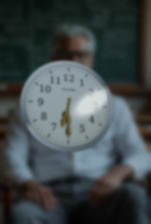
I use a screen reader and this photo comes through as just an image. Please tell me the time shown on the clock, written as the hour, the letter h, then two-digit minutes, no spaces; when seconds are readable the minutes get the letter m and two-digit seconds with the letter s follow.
6h30
